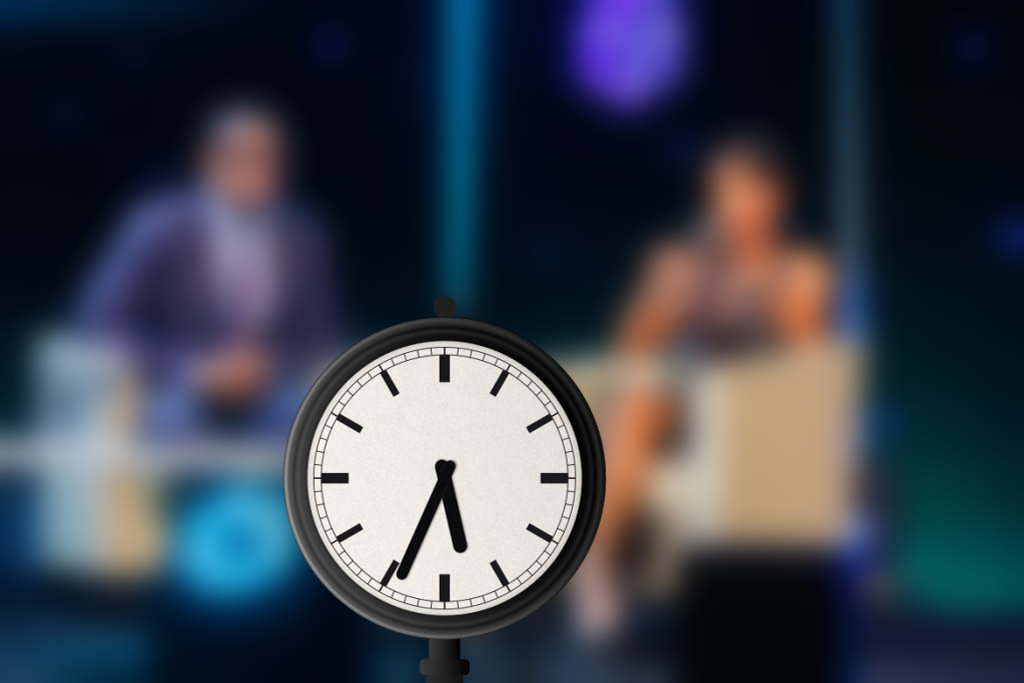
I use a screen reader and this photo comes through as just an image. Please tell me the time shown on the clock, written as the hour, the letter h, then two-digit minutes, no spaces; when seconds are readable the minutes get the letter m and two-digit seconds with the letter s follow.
5h34
